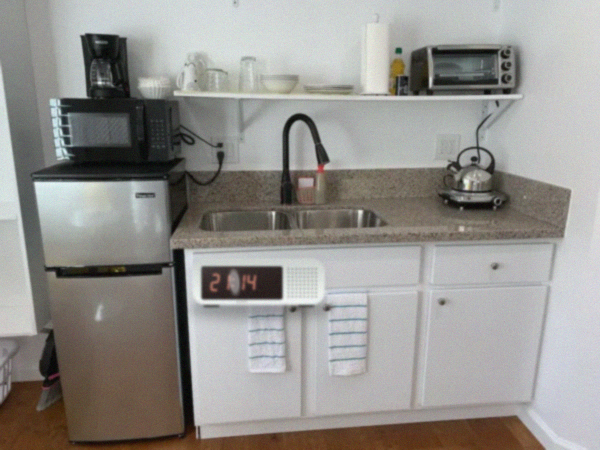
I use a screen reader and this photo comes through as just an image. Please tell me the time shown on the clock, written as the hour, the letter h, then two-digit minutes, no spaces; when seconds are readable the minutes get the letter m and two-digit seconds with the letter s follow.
21h14
